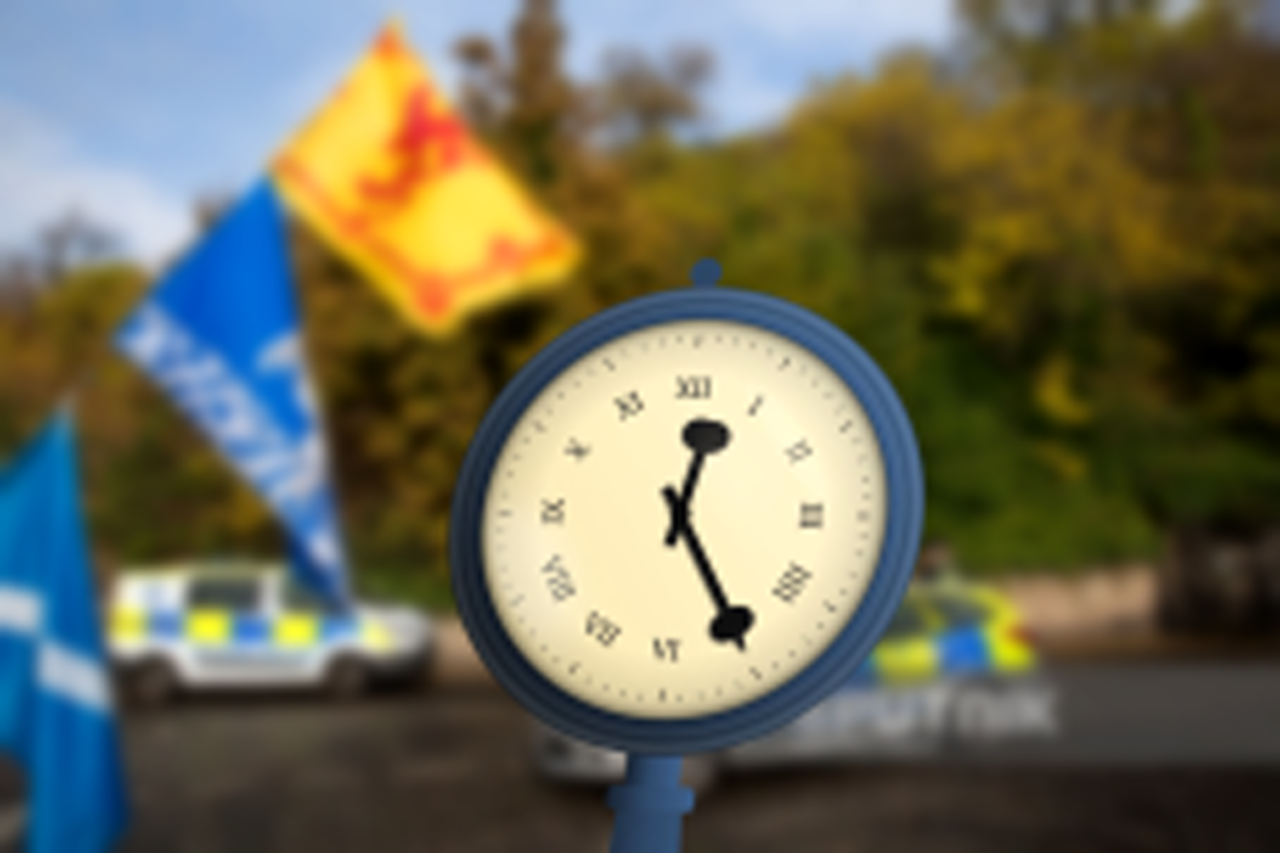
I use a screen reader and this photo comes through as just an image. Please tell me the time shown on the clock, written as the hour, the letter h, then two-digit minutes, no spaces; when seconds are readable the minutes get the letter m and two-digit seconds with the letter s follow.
12h25
